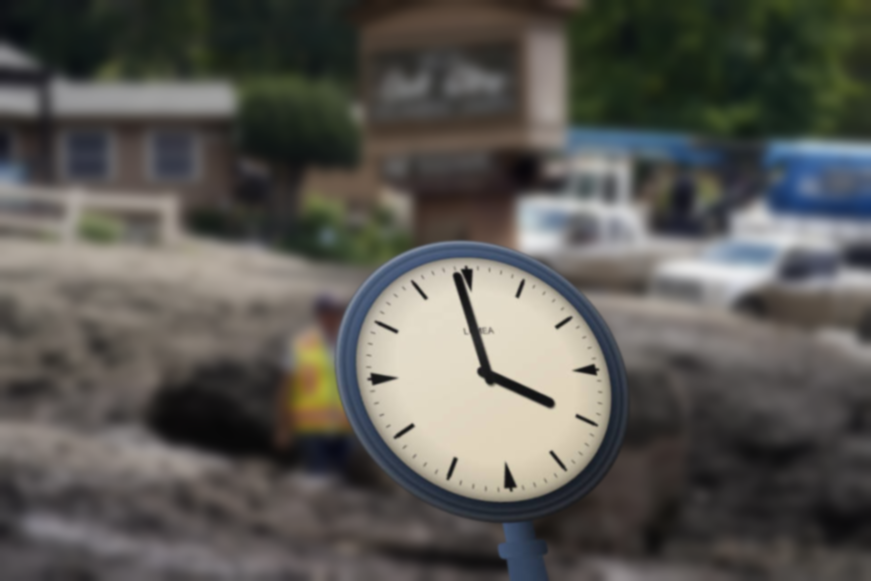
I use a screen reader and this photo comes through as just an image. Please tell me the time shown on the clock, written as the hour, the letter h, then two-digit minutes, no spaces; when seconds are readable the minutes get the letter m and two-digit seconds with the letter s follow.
3h59
